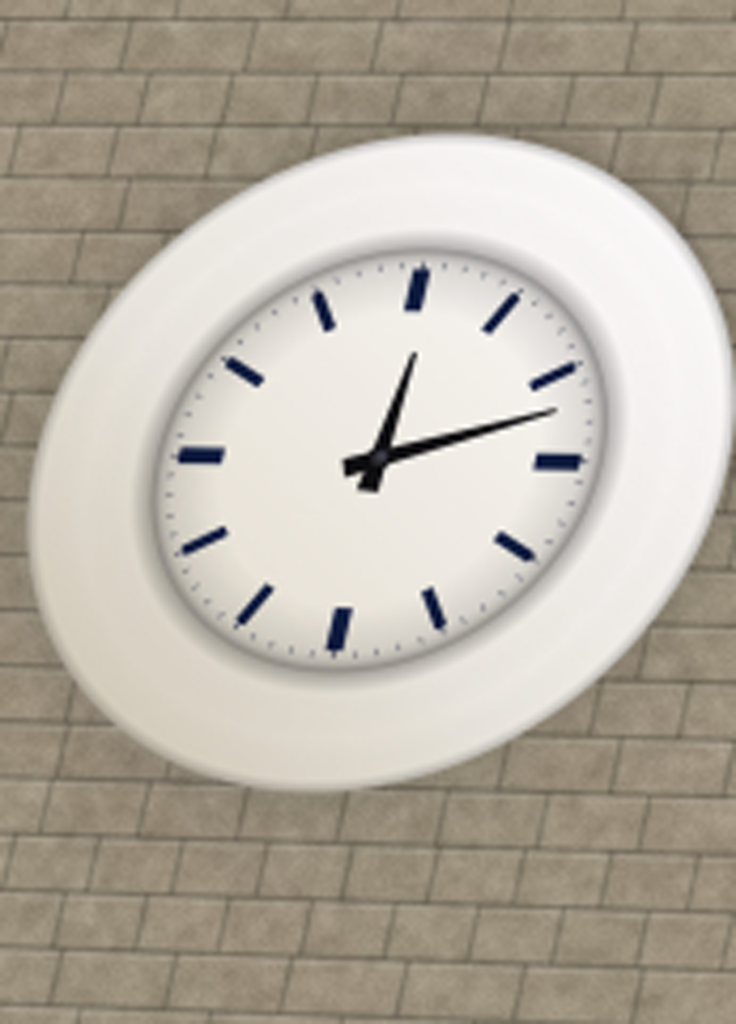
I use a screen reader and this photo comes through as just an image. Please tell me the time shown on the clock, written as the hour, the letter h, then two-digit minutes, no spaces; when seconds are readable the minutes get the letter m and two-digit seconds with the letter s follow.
12h12
